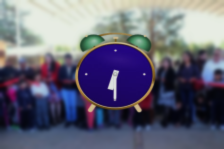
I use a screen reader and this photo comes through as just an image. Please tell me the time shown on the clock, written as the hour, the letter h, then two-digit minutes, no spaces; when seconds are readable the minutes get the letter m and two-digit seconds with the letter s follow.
6h30
